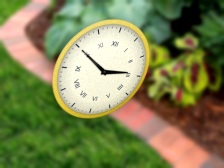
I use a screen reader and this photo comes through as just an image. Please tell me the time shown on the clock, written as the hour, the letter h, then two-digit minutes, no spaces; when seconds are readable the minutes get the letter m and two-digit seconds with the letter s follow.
2h50
